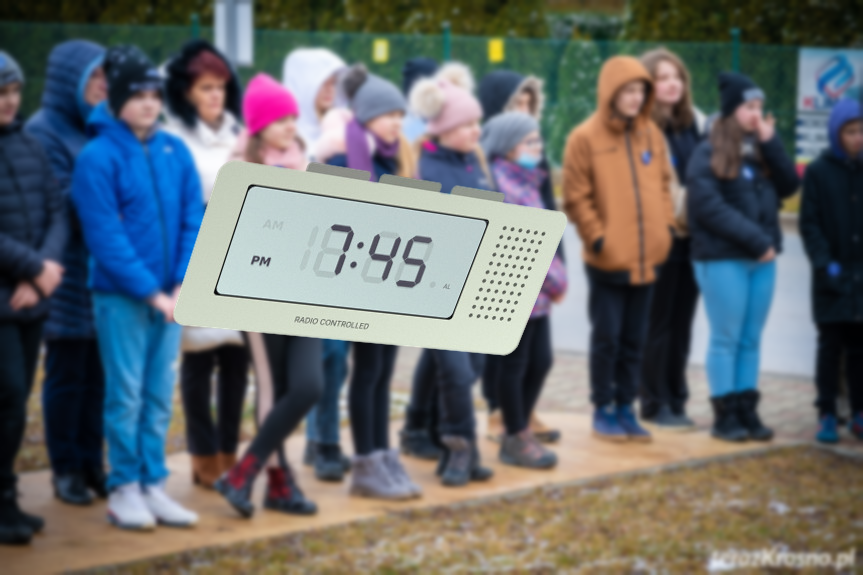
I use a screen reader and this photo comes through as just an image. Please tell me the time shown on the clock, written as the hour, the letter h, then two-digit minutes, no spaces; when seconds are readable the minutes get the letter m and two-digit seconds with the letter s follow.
7h45
